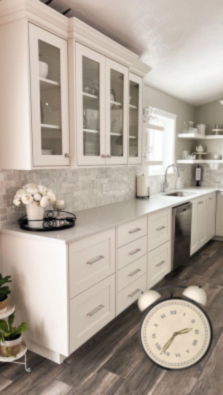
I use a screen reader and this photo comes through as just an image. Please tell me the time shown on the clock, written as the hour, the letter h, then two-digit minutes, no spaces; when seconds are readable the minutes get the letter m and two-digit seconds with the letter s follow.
2h37
